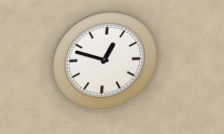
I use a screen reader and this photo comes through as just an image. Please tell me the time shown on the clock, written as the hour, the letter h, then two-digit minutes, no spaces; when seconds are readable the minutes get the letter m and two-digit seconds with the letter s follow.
12h48
